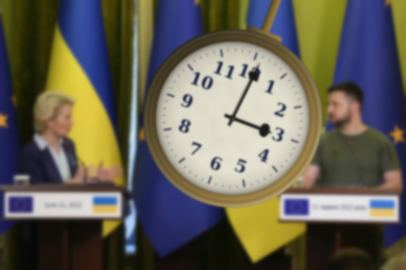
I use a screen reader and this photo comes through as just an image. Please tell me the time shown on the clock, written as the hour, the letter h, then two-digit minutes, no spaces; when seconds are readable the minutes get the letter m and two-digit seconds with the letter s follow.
3h01
